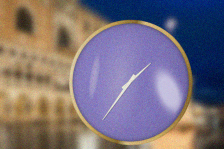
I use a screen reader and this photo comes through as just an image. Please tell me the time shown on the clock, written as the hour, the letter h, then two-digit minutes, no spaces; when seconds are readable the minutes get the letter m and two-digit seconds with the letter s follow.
1h36
